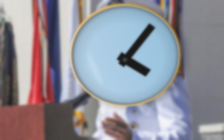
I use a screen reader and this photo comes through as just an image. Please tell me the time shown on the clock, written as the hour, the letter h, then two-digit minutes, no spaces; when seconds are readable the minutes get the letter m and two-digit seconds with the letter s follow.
4h06
